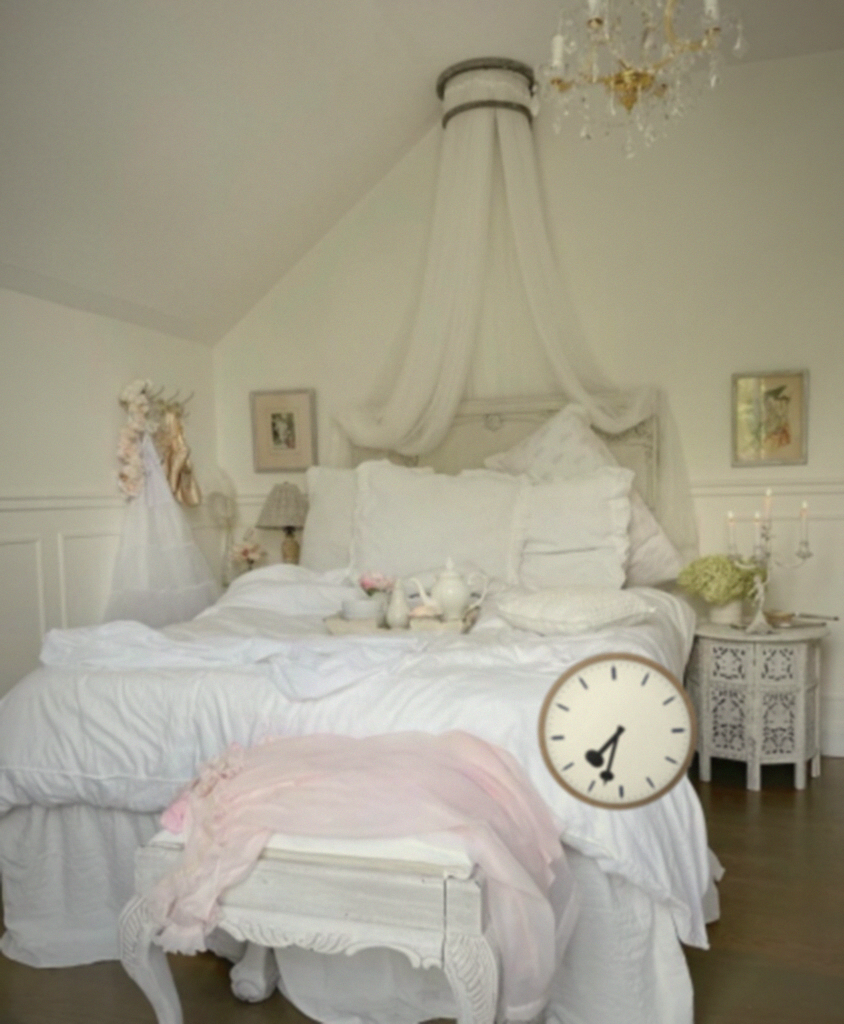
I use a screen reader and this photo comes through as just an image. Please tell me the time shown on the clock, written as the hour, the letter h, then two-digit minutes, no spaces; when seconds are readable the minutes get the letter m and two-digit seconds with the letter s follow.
7h33
